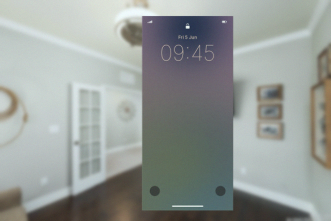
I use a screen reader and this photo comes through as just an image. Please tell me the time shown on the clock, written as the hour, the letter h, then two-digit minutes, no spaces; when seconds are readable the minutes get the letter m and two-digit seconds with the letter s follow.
9h45
